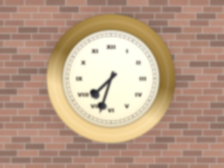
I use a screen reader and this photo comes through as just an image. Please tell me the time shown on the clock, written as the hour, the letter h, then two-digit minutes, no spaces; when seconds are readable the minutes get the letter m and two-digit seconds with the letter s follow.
7h33
